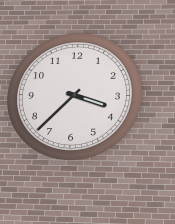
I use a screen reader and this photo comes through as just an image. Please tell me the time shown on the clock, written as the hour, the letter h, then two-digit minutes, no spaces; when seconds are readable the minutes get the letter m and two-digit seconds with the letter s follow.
3h37
